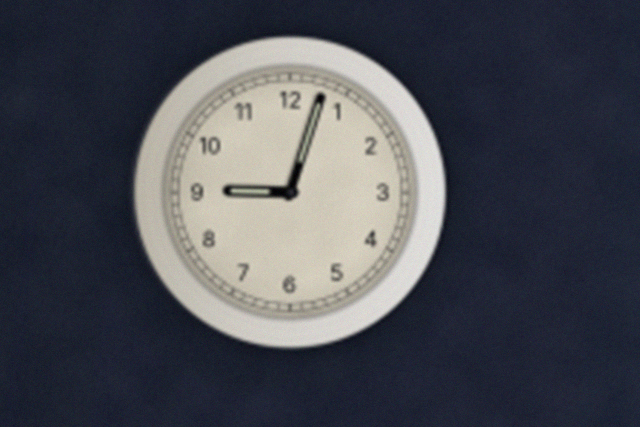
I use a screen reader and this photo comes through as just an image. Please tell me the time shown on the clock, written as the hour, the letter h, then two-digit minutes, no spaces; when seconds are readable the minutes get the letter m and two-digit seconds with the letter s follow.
9h03
